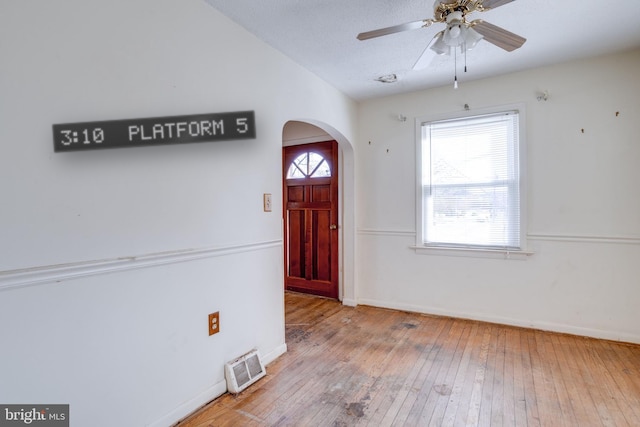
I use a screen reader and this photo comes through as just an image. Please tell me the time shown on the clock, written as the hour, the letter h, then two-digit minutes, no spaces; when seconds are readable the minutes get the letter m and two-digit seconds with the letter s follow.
3h10
